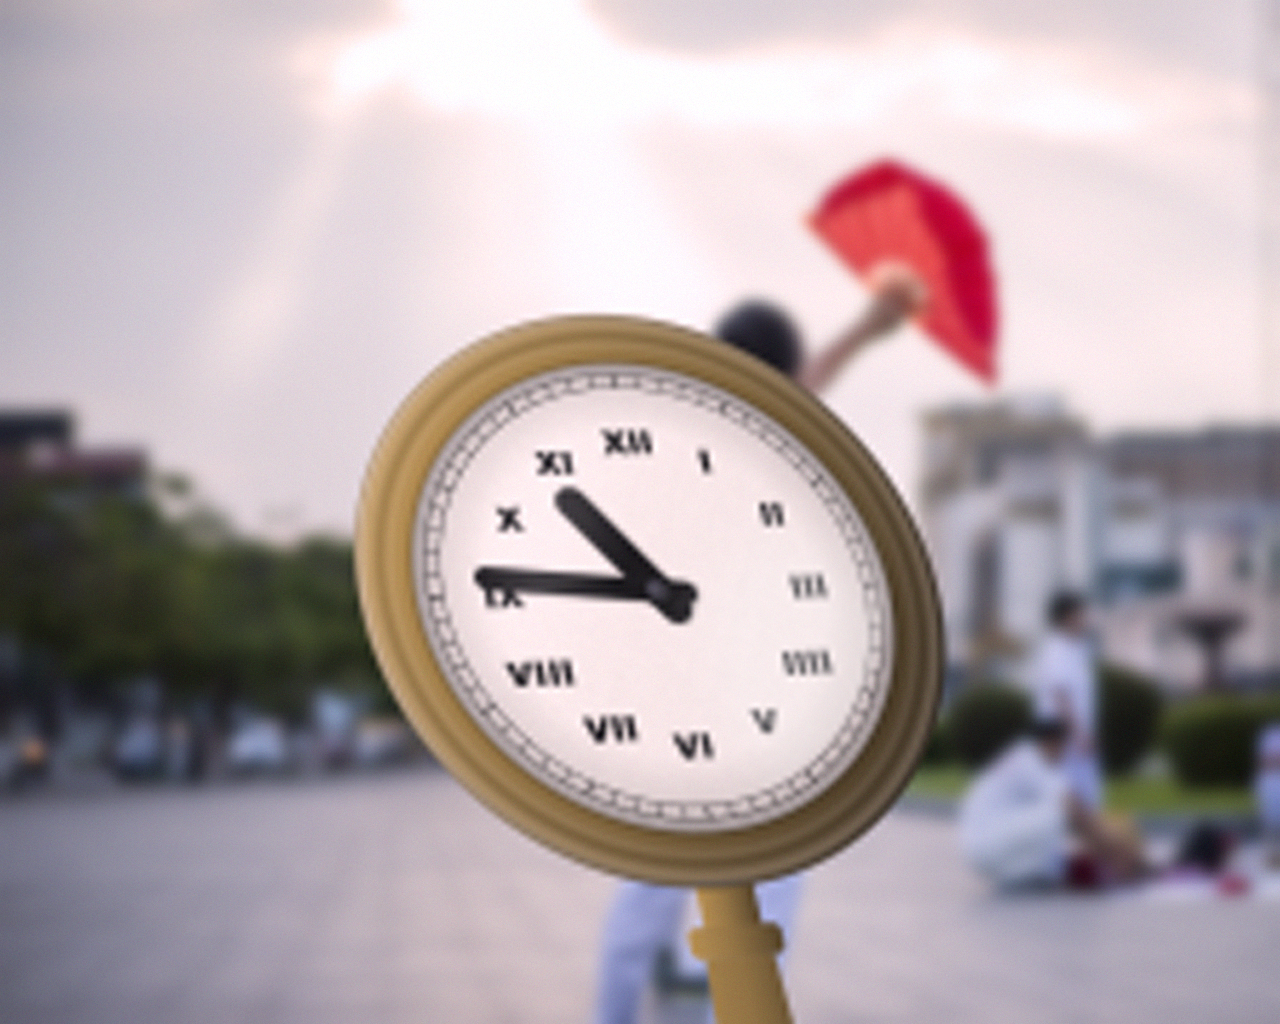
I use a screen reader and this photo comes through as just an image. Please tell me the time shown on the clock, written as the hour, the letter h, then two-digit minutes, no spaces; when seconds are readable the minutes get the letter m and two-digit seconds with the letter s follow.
10h46
